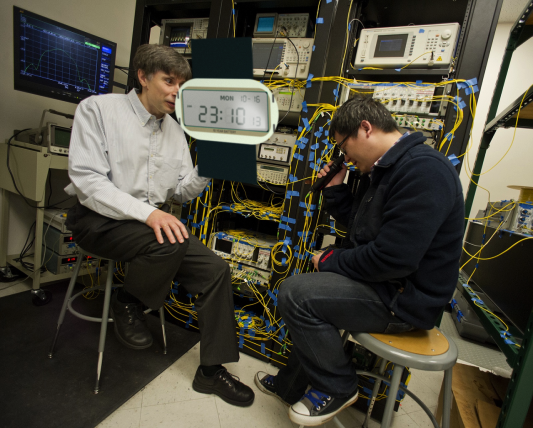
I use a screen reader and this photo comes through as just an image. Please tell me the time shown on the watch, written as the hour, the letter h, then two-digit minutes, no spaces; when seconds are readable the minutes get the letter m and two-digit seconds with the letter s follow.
23h10m13s
